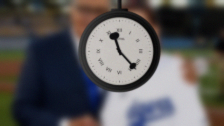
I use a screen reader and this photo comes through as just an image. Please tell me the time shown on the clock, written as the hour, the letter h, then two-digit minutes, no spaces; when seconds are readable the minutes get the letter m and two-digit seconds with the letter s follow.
11h23
